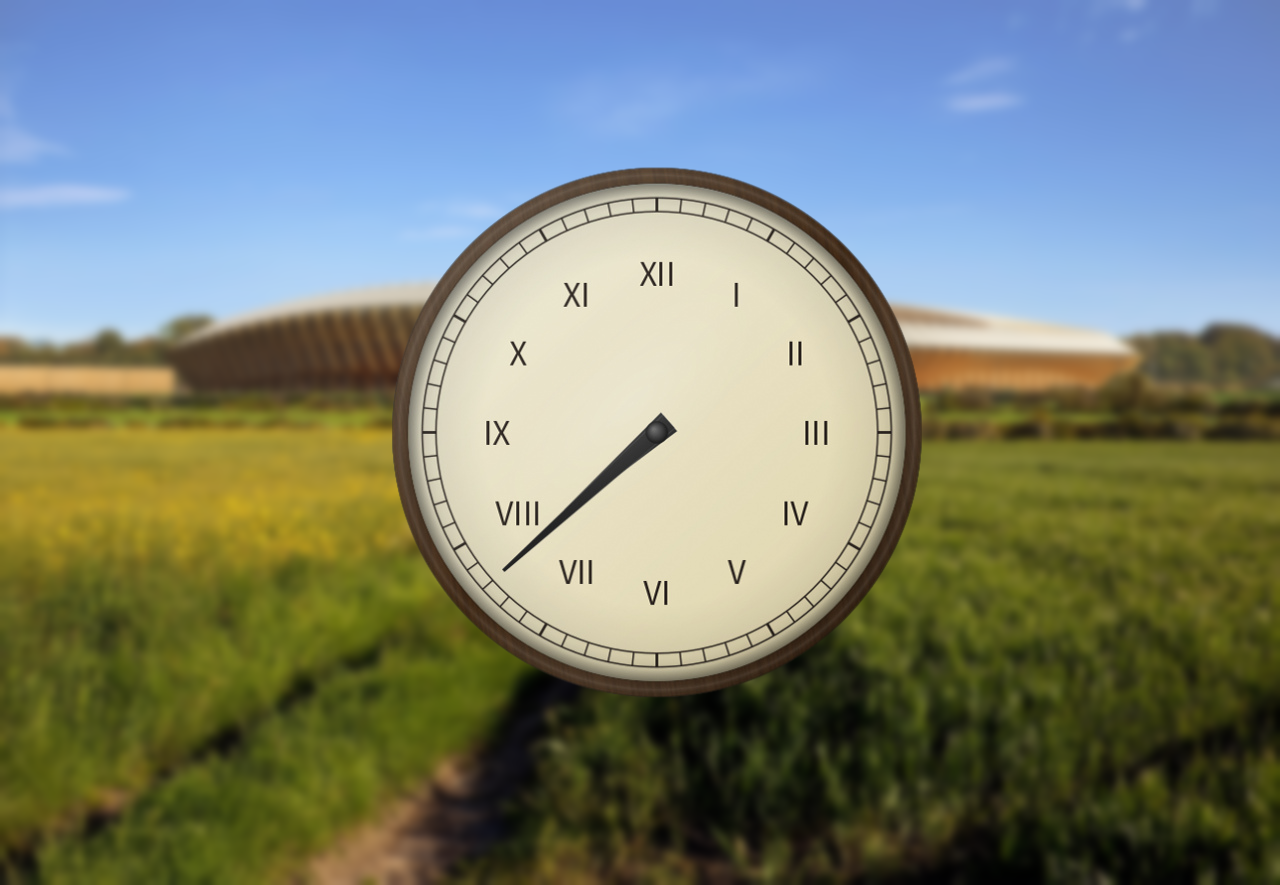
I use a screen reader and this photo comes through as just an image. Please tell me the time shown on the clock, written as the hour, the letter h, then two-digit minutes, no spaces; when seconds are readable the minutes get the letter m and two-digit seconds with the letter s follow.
7h38
